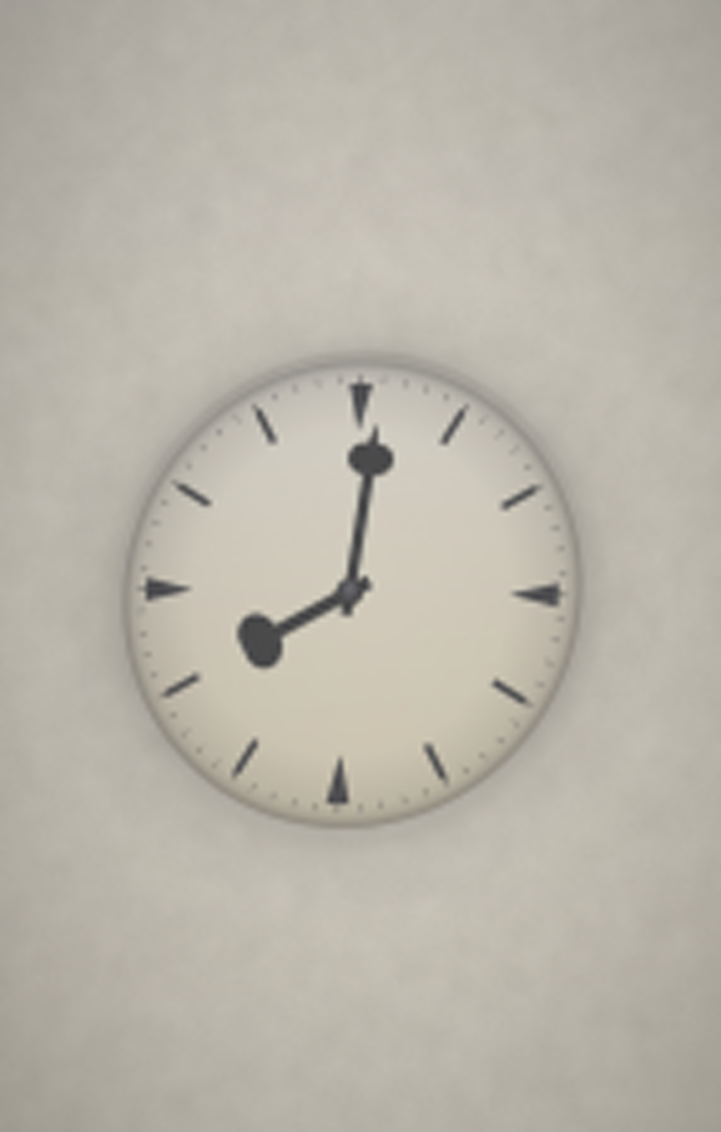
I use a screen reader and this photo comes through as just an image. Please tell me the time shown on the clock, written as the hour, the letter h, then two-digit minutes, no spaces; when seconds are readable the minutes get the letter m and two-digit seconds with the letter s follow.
8h01
